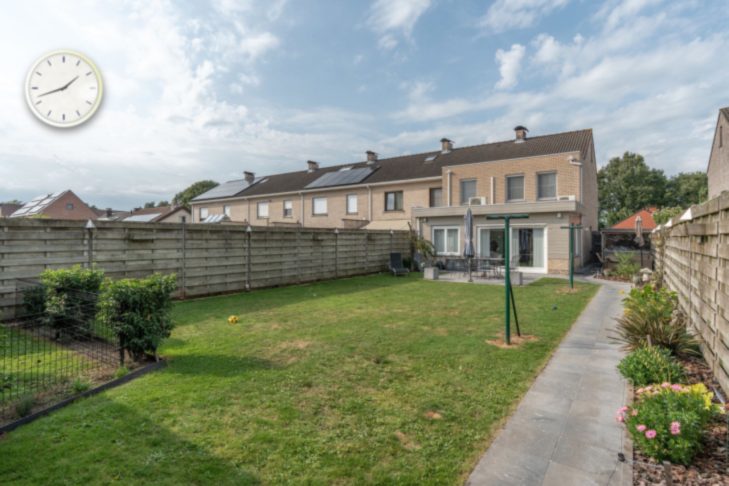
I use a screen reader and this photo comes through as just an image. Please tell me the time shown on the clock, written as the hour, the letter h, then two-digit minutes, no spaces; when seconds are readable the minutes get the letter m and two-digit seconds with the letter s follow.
1h42
